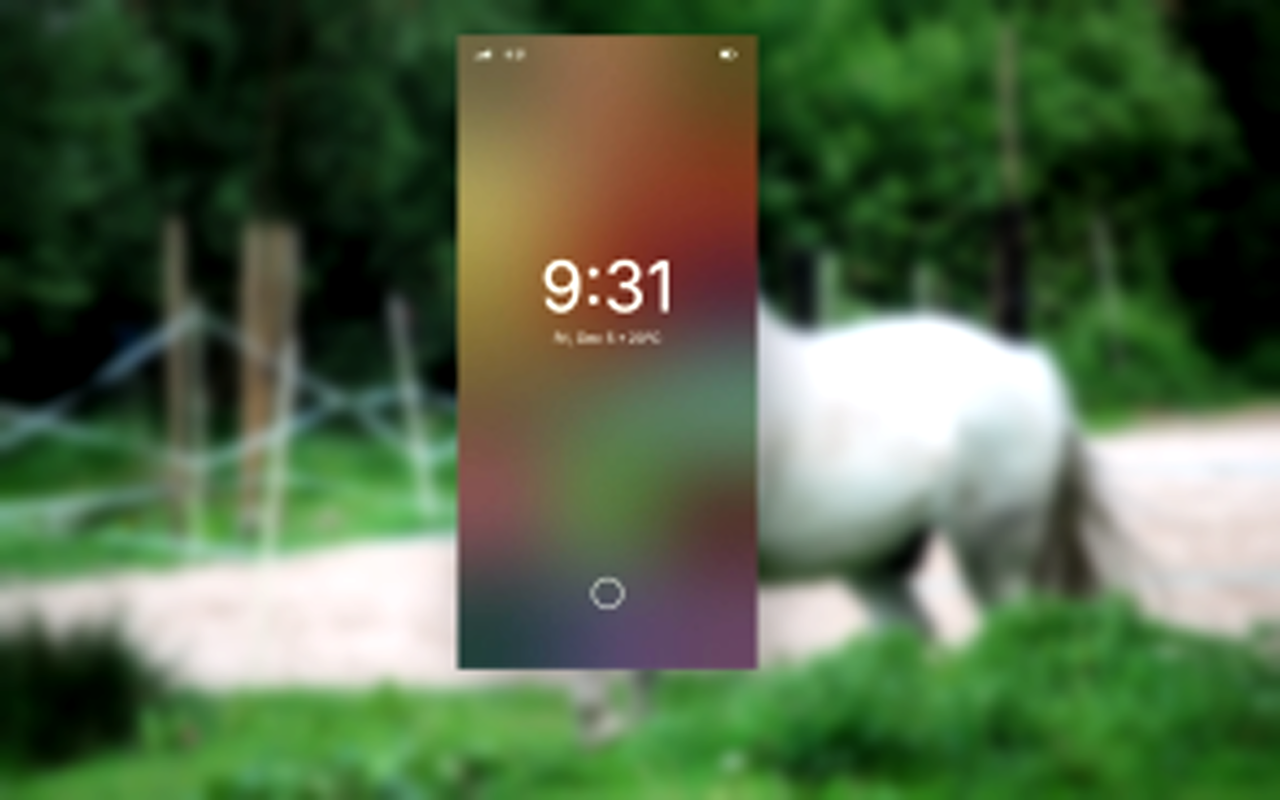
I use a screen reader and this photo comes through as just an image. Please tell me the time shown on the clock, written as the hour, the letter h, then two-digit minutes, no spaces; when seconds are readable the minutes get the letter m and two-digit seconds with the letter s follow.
9h31
